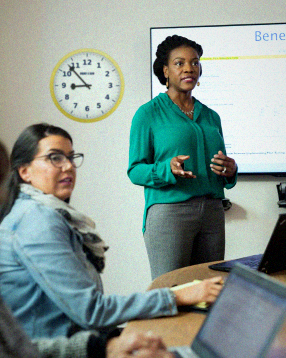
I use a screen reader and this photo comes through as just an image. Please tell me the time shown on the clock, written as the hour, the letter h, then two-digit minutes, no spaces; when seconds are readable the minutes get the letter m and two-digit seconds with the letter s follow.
8h53
